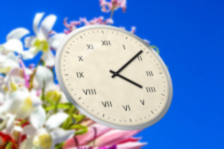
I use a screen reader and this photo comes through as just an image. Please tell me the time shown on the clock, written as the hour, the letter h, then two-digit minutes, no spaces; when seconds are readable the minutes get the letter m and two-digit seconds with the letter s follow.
4h09
